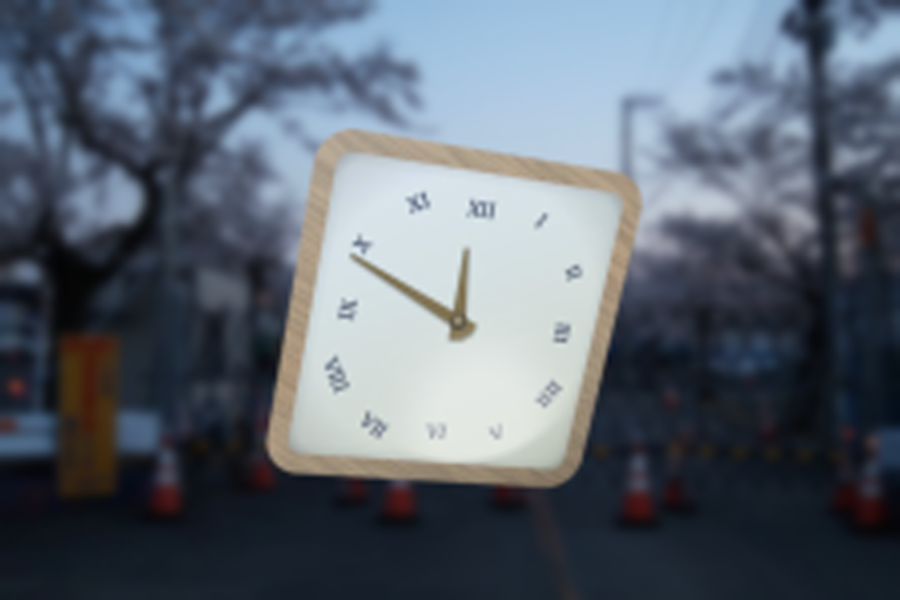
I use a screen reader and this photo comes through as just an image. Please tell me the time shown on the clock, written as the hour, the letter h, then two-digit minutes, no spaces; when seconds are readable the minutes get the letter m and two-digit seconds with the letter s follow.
11h49
